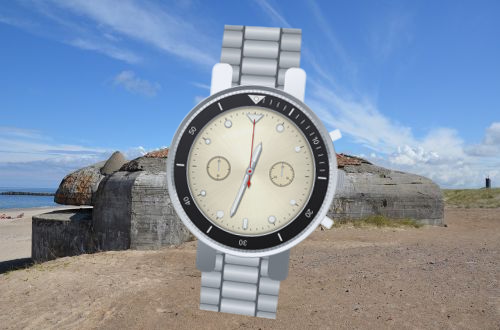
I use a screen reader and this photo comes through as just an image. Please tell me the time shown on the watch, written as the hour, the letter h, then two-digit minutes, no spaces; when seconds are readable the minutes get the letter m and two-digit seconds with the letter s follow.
12h33
